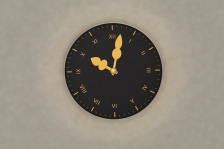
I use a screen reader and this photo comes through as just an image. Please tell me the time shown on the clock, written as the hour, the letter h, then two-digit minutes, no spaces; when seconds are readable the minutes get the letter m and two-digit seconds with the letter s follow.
10h02
